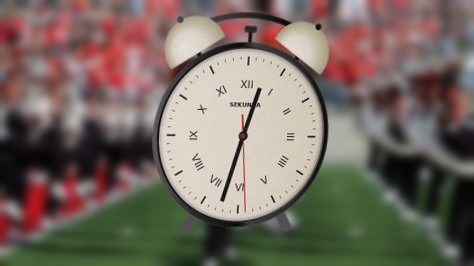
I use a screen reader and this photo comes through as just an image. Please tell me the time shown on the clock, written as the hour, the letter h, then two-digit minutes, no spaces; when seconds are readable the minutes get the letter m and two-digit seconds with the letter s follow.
12h32m29s
